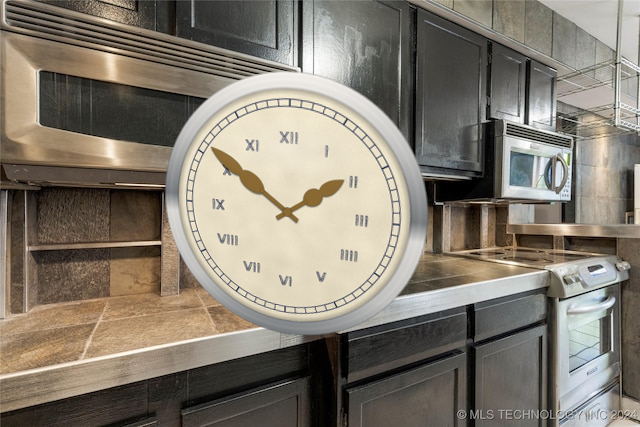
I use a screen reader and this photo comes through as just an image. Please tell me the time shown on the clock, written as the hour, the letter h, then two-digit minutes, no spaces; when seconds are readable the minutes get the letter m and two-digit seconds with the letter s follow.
1h51
